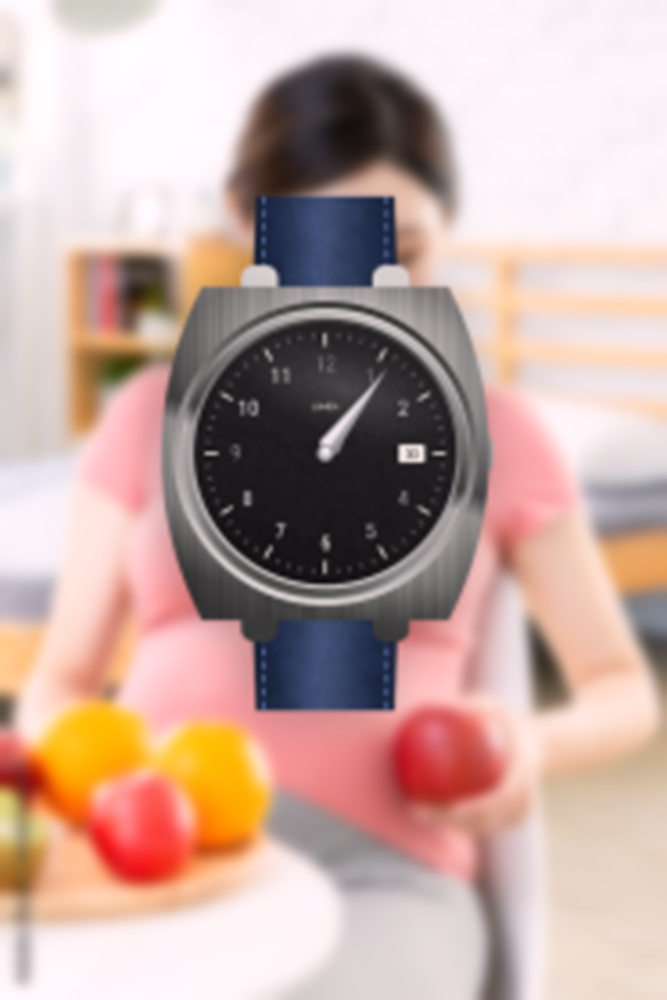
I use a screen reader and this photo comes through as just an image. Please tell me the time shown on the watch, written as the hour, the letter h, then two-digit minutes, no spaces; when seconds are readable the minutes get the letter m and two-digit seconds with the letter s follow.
1h06
